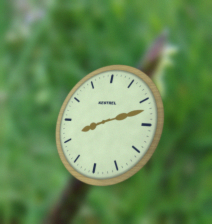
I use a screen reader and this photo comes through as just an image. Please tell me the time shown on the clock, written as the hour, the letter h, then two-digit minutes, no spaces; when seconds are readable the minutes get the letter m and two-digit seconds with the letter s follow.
8h12
